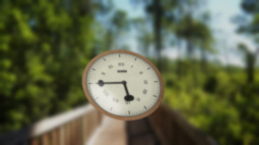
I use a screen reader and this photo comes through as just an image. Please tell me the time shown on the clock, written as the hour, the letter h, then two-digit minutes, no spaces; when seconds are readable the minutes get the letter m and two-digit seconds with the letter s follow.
5h45
